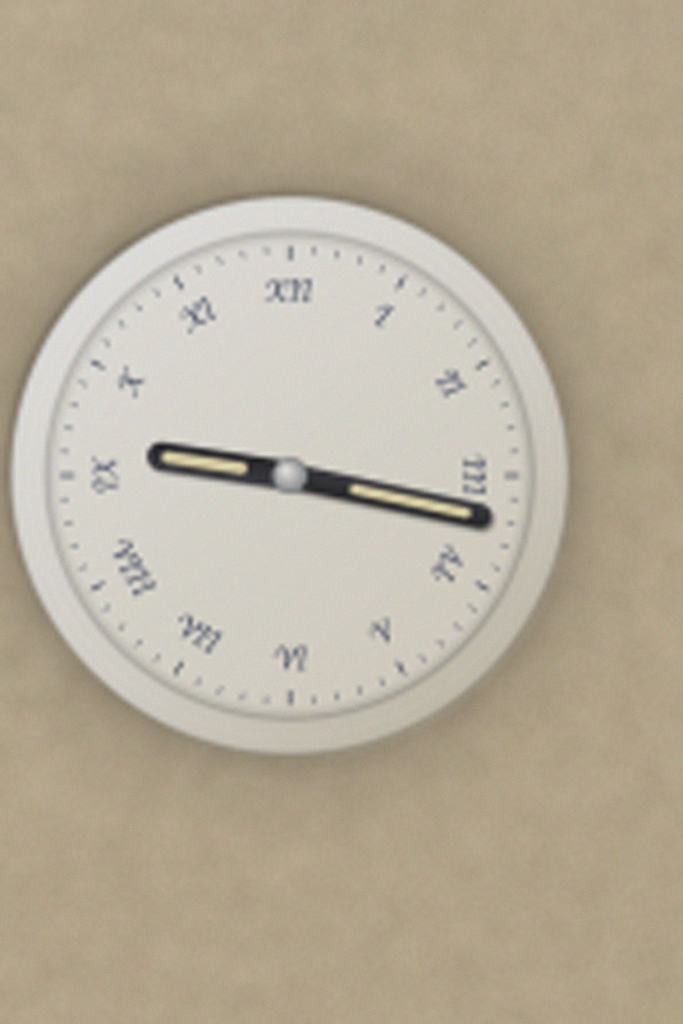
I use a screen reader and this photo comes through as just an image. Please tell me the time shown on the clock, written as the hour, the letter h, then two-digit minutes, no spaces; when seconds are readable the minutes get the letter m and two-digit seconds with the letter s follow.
9h17
